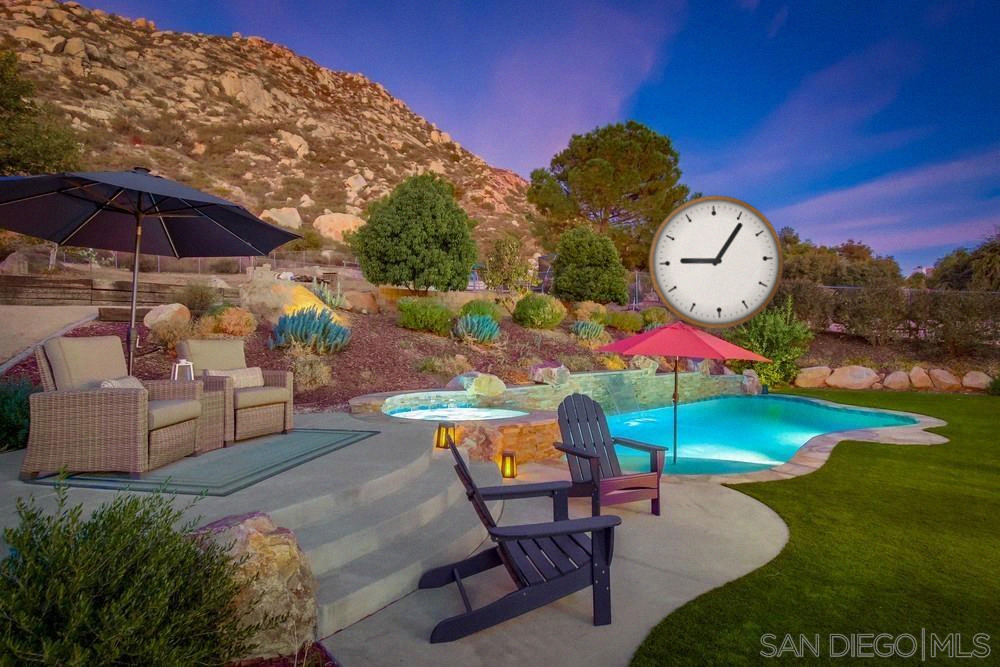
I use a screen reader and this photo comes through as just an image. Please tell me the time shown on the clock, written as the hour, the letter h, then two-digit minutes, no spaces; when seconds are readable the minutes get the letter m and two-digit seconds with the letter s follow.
9h06
